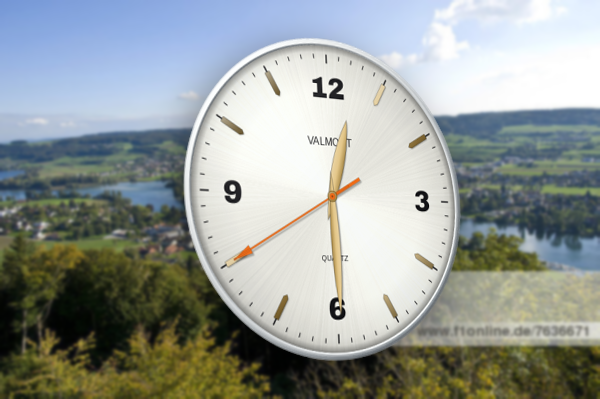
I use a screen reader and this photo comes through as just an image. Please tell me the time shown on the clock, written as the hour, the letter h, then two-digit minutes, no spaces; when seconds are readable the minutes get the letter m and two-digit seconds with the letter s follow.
12h29m40s
